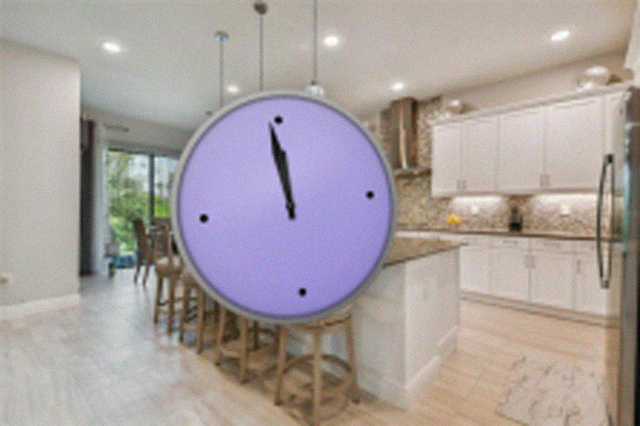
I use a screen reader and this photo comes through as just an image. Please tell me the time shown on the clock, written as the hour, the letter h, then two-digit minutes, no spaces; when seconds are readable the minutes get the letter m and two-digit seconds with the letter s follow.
11h59
